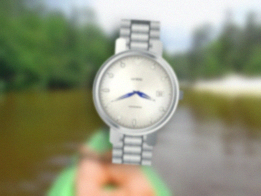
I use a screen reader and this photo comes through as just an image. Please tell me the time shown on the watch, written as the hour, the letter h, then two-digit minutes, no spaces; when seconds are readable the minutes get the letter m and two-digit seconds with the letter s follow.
3h41
